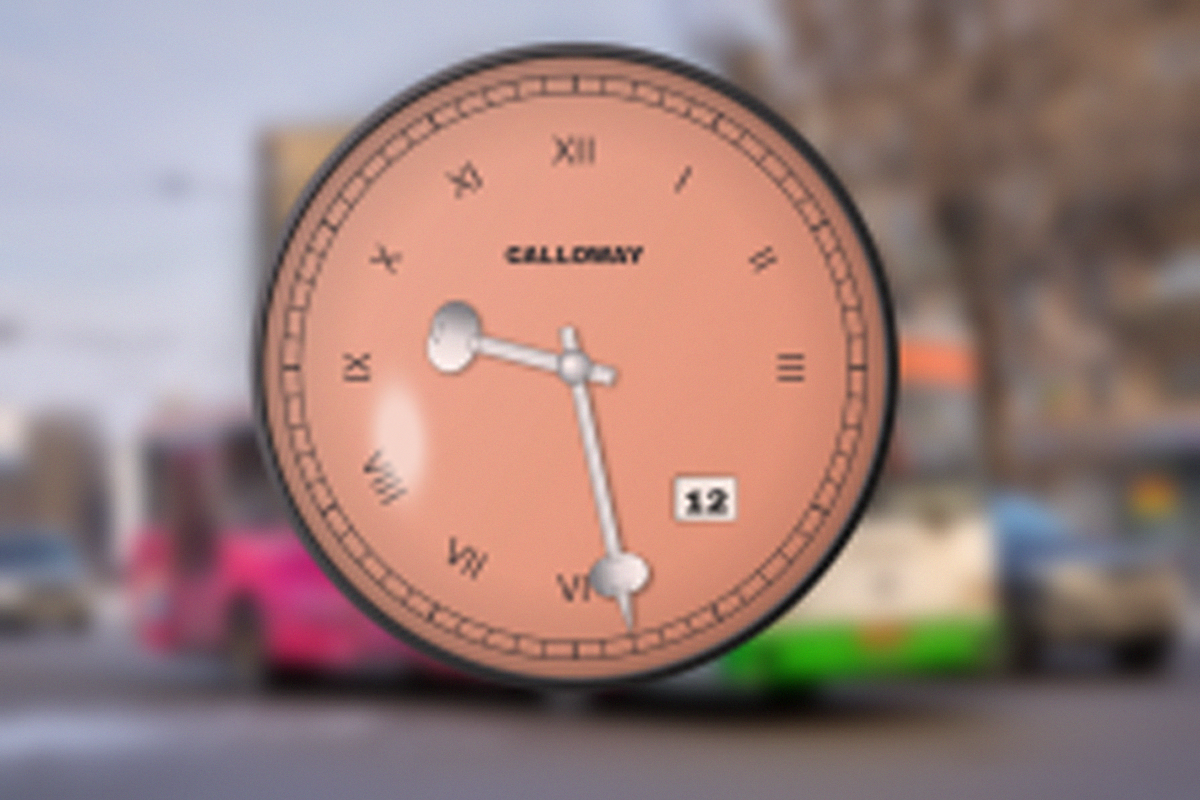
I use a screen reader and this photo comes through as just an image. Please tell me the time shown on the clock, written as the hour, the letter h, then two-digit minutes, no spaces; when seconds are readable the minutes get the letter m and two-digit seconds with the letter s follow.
9h28
